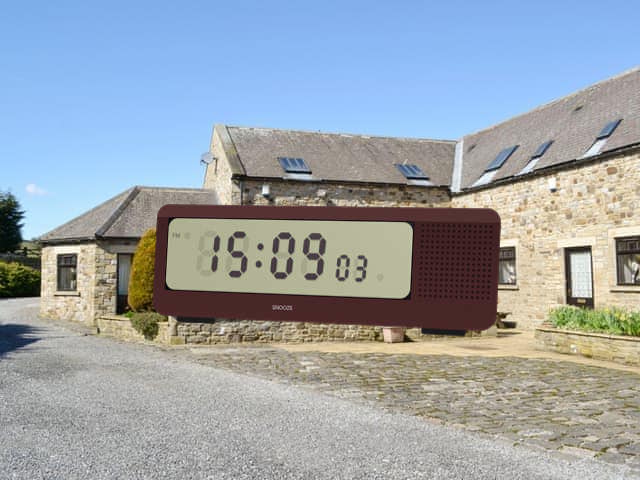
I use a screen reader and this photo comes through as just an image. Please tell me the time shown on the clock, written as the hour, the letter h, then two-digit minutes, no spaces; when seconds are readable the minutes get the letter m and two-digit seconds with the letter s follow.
15h09m03s
